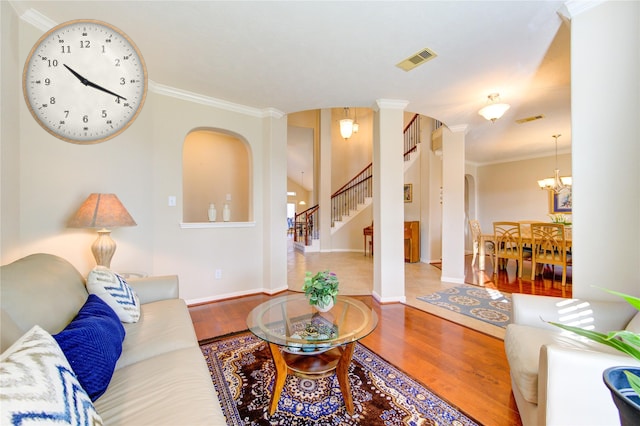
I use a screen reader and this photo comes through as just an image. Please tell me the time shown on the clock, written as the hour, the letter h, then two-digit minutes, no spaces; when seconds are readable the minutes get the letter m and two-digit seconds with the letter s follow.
10h19
